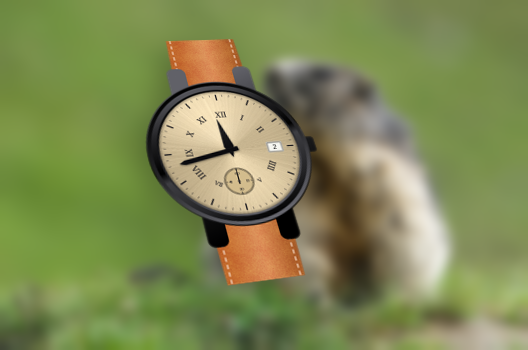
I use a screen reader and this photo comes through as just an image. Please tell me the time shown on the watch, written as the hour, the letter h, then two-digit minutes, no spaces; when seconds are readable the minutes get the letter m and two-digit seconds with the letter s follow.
11h43
